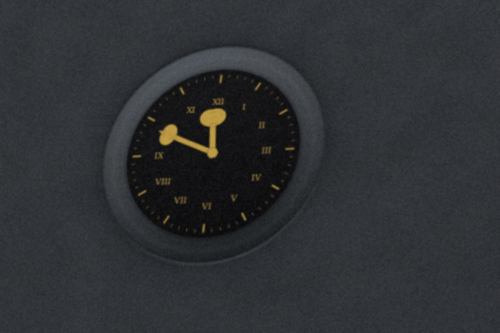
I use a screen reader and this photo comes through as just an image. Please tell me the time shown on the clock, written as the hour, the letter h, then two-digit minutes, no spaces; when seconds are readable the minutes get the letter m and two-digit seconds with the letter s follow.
11h49
